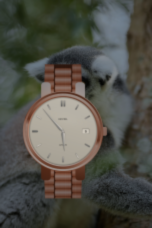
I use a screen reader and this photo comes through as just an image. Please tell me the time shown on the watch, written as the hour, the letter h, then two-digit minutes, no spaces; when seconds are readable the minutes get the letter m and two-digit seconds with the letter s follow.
5h53
